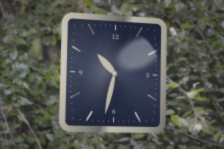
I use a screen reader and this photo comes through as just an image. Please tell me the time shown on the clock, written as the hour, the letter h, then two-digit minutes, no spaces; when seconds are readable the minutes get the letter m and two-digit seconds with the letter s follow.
10h32
